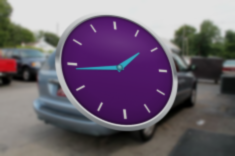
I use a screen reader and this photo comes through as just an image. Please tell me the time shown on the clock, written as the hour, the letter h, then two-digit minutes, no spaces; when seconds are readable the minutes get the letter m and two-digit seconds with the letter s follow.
1h44
